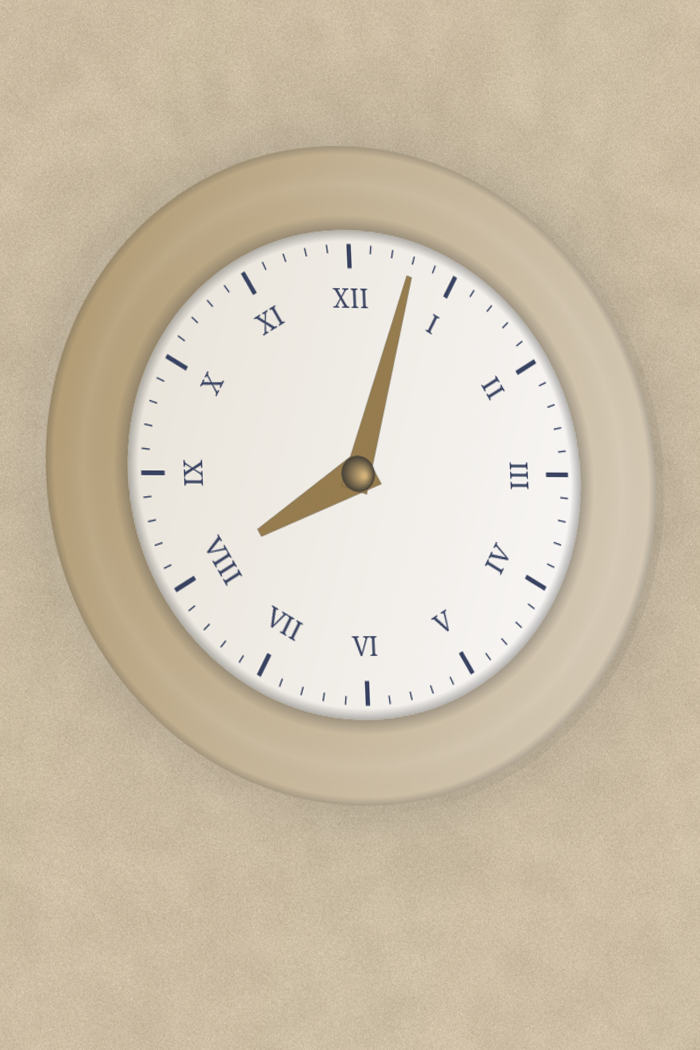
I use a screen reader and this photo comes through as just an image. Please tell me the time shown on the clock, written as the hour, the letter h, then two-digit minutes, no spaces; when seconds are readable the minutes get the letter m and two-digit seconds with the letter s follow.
8h03
